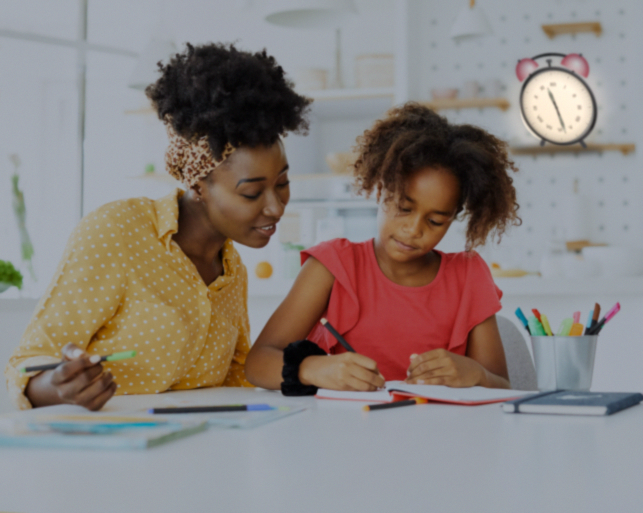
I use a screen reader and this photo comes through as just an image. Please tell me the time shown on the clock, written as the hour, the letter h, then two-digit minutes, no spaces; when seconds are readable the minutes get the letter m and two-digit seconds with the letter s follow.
11h28
